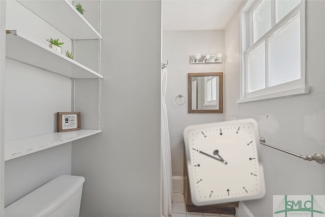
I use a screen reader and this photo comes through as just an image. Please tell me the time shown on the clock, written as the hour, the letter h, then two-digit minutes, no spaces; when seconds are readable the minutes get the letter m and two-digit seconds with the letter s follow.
10h50
